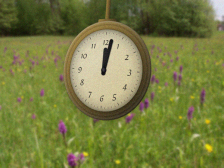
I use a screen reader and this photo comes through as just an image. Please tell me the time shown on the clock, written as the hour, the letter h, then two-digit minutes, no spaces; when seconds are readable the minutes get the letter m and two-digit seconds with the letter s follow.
12h02
